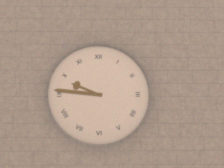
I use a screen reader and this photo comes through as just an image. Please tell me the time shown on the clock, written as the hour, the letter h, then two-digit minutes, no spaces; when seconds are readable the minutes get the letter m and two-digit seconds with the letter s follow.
9h46
